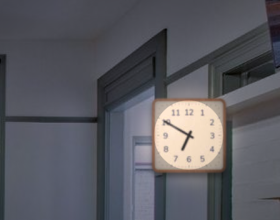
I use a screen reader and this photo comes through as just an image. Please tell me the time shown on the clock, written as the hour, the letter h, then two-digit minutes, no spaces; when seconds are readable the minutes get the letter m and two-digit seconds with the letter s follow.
6h50
